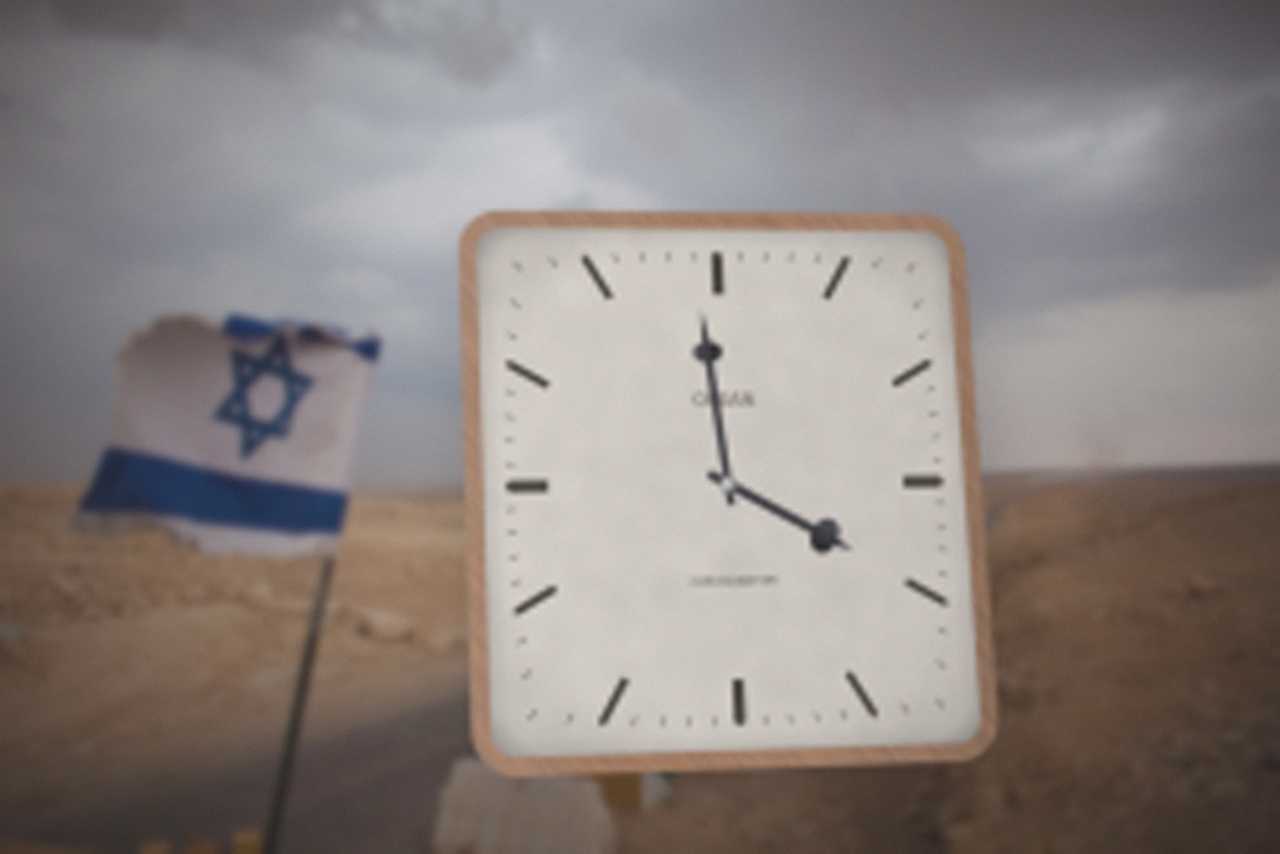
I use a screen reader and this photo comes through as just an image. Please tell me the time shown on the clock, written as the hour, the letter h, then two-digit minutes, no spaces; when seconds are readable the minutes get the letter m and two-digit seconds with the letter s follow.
3h59
